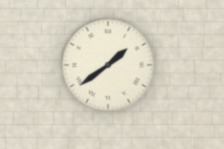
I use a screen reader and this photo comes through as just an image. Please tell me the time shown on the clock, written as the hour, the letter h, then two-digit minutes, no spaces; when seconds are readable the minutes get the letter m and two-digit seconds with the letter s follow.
1h39
